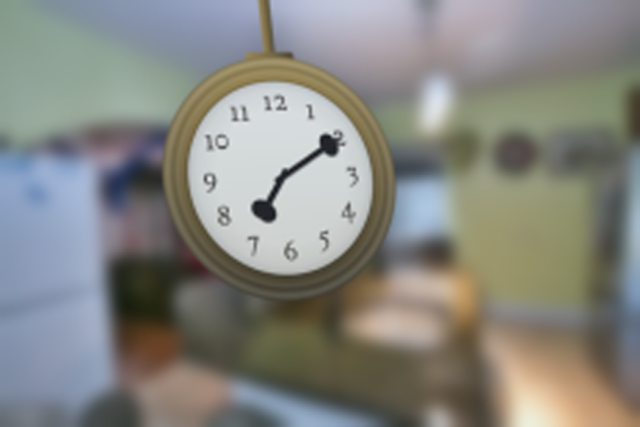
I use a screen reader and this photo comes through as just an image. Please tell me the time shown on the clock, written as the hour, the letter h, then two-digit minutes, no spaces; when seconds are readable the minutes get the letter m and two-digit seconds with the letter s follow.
7h10
